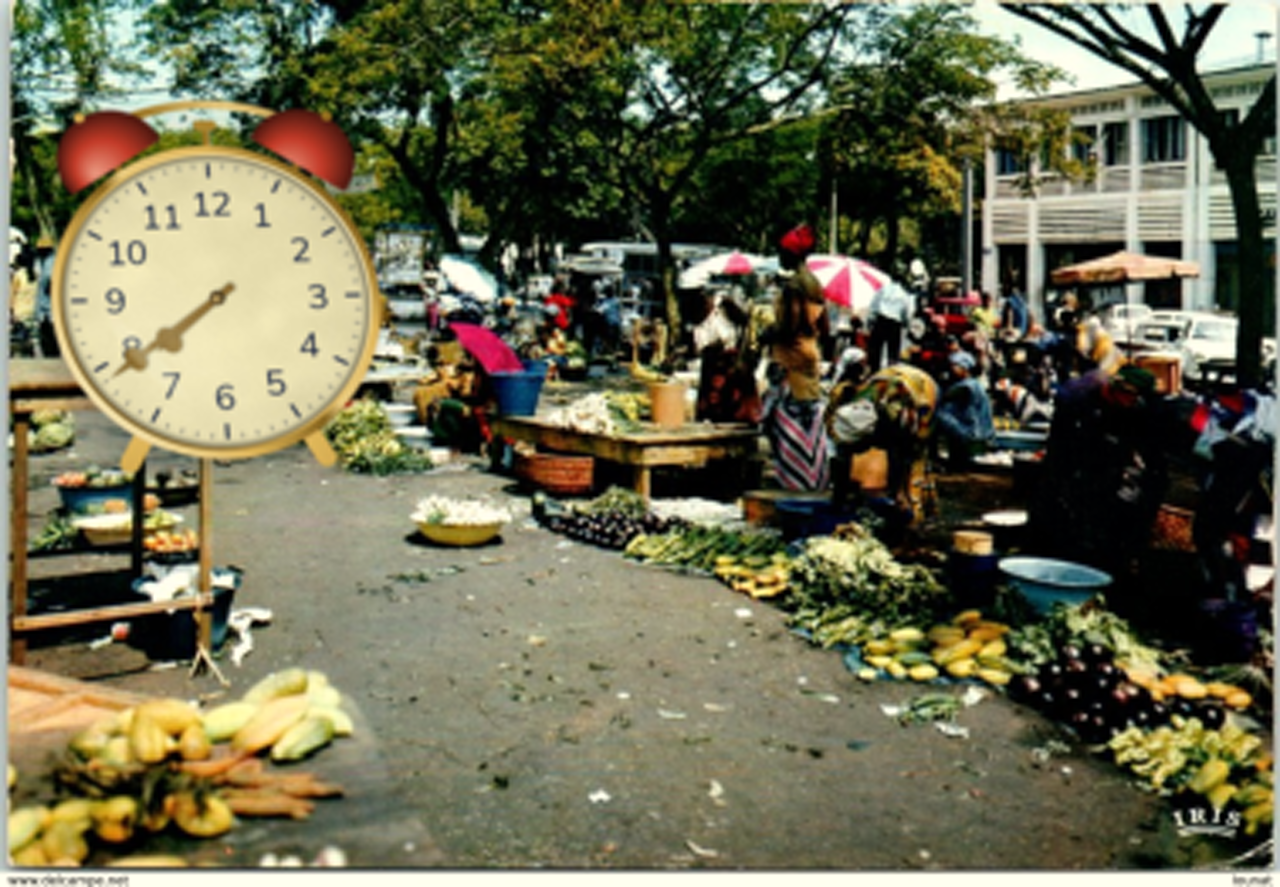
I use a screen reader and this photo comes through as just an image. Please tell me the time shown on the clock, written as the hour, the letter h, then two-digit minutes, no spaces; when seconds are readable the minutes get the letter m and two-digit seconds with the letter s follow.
7h39
